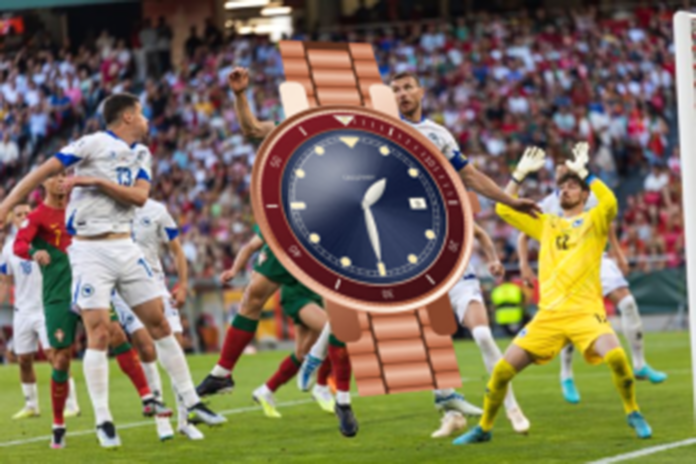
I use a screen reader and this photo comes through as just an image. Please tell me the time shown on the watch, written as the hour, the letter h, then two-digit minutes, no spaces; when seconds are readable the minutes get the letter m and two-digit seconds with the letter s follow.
1h30
